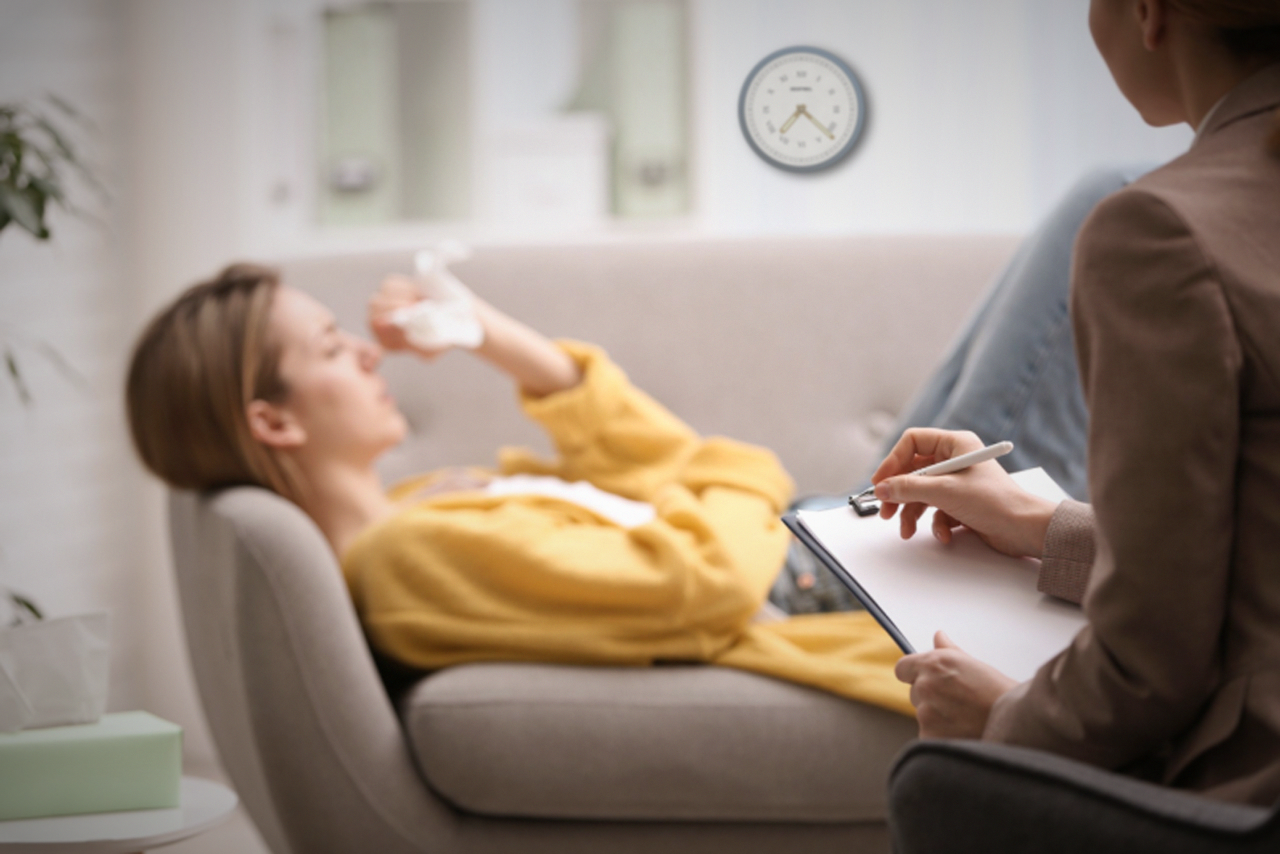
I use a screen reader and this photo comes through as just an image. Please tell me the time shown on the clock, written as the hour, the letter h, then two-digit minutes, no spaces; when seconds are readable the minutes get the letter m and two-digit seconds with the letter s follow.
7h22
